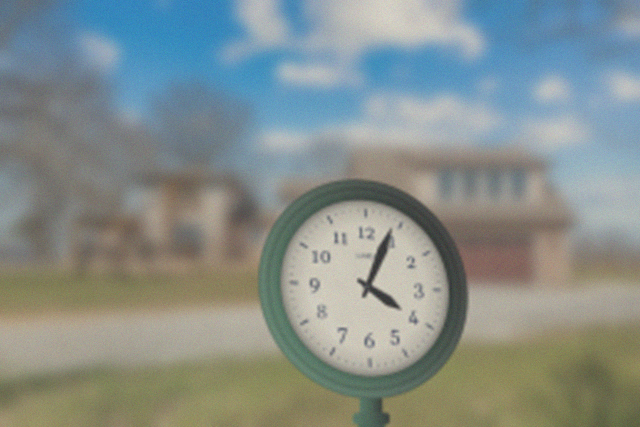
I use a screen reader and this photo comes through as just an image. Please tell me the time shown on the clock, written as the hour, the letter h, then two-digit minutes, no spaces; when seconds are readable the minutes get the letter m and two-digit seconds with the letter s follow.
4h04
